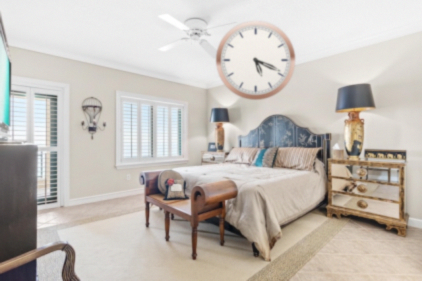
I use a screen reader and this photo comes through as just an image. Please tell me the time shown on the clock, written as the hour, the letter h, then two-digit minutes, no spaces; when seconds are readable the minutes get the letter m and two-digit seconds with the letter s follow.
5h19
